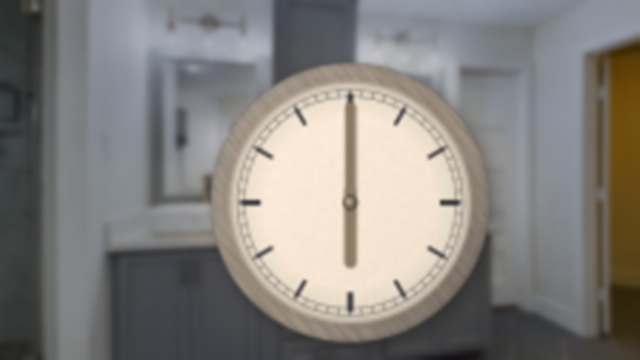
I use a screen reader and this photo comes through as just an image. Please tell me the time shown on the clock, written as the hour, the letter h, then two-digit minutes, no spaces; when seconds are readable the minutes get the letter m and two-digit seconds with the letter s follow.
6h00
